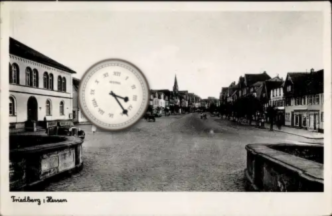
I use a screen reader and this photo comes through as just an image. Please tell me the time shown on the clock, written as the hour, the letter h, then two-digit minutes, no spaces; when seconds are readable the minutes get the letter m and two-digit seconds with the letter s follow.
3h23
